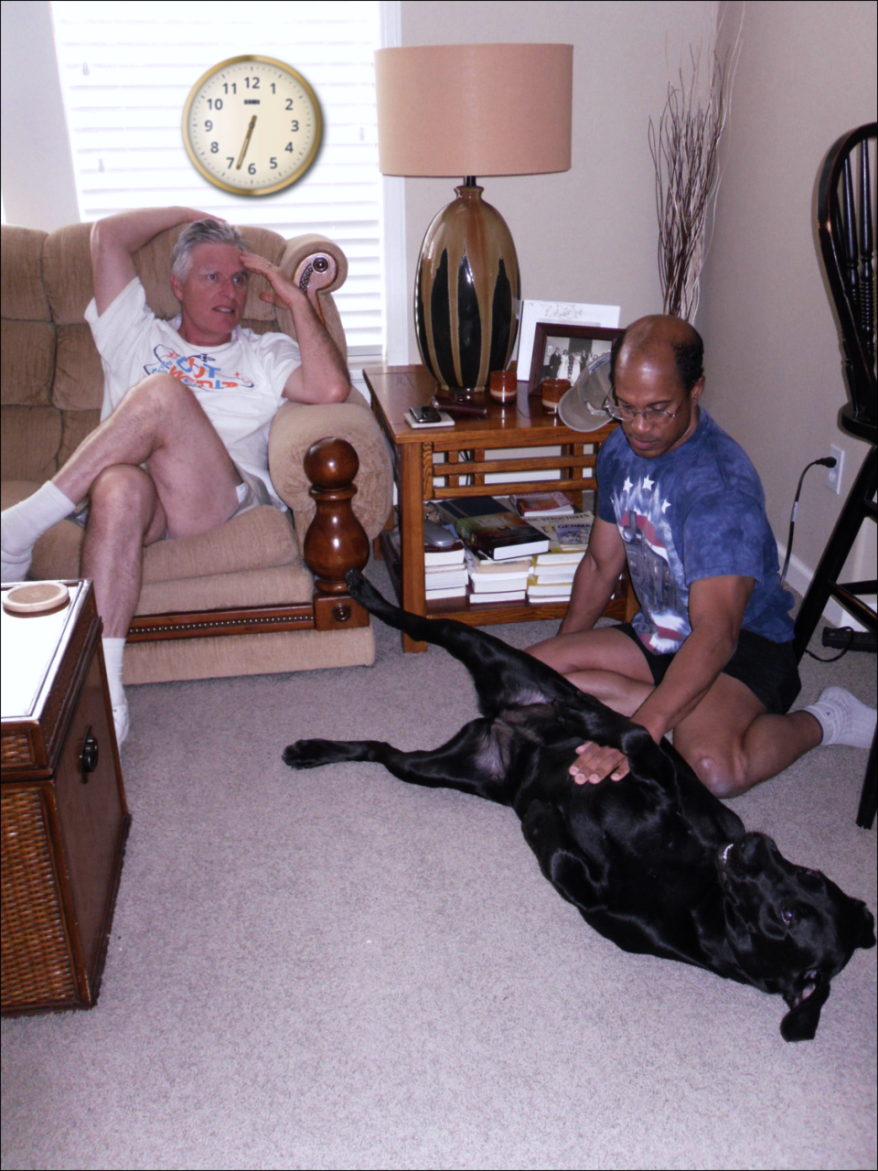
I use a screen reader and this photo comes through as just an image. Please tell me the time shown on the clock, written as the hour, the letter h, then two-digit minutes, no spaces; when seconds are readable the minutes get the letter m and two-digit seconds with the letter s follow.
6h33
